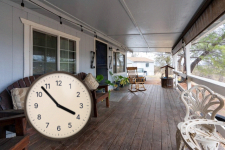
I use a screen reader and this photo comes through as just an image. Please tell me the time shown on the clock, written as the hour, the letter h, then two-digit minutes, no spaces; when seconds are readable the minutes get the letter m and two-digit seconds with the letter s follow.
3h53
